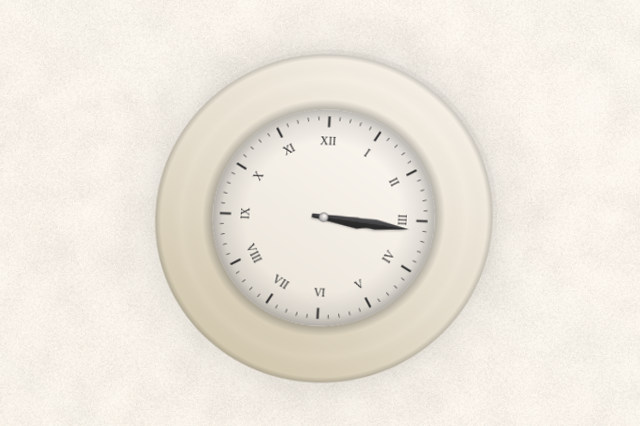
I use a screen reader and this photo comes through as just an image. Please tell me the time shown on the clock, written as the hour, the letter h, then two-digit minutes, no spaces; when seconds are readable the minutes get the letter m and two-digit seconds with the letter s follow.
3h16
